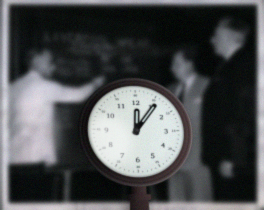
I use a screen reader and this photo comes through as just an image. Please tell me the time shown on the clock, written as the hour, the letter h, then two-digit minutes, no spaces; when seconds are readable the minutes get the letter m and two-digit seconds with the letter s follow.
12h06
